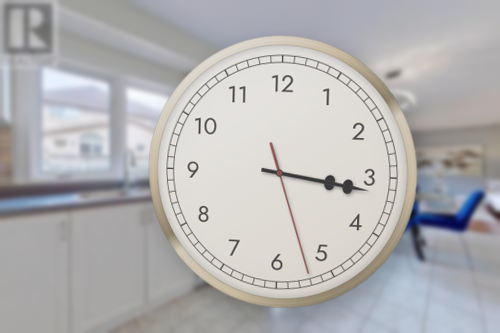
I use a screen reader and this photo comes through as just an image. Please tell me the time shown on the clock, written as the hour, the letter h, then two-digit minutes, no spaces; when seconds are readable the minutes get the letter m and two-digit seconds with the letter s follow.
3h16m27s
